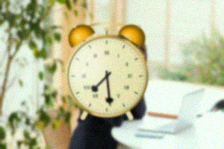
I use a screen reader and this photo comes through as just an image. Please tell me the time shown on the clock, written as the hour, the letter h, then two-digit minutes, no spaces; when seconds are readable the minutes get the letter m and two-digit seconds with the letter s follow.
7h29
